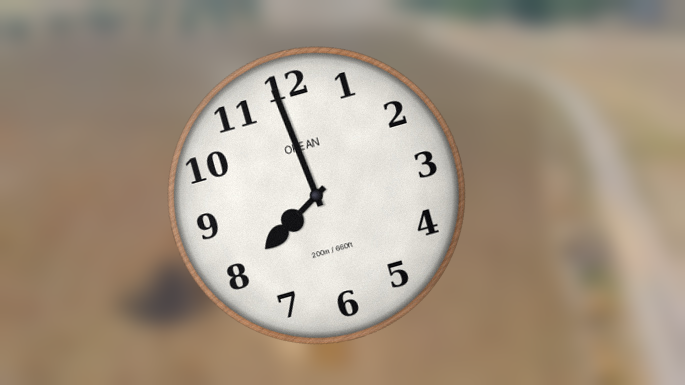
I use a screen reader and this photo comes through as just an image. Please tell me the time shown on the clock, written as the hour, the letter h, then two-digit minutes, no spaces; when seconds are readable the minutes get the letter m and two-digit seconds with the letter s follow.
7h59
